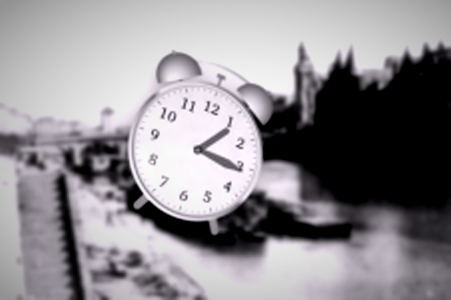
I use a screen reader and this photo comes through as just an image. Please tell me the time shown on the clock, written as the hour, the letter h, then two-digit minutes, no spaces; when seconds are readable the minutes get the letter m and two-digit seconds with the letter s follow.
1h16
